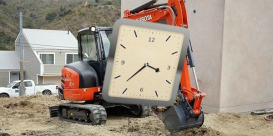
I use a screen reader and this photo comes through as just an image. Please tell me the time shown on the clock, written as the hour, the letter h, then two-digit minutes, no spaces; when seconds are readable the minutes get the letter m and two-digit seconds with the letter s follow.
3h37
